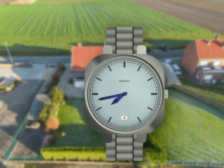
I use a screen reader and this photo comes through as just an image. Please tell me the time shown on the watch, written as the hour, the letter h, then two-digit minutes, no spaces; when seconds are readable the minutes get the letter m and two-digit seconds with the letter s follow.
7h43
